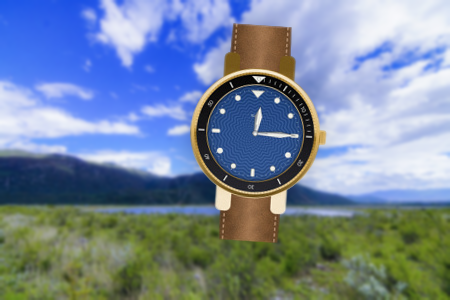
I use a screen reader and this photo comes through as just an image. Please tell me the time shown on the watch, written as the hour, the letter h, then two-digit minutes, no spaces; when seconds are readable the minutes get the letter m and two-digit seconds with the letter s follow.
12h15
